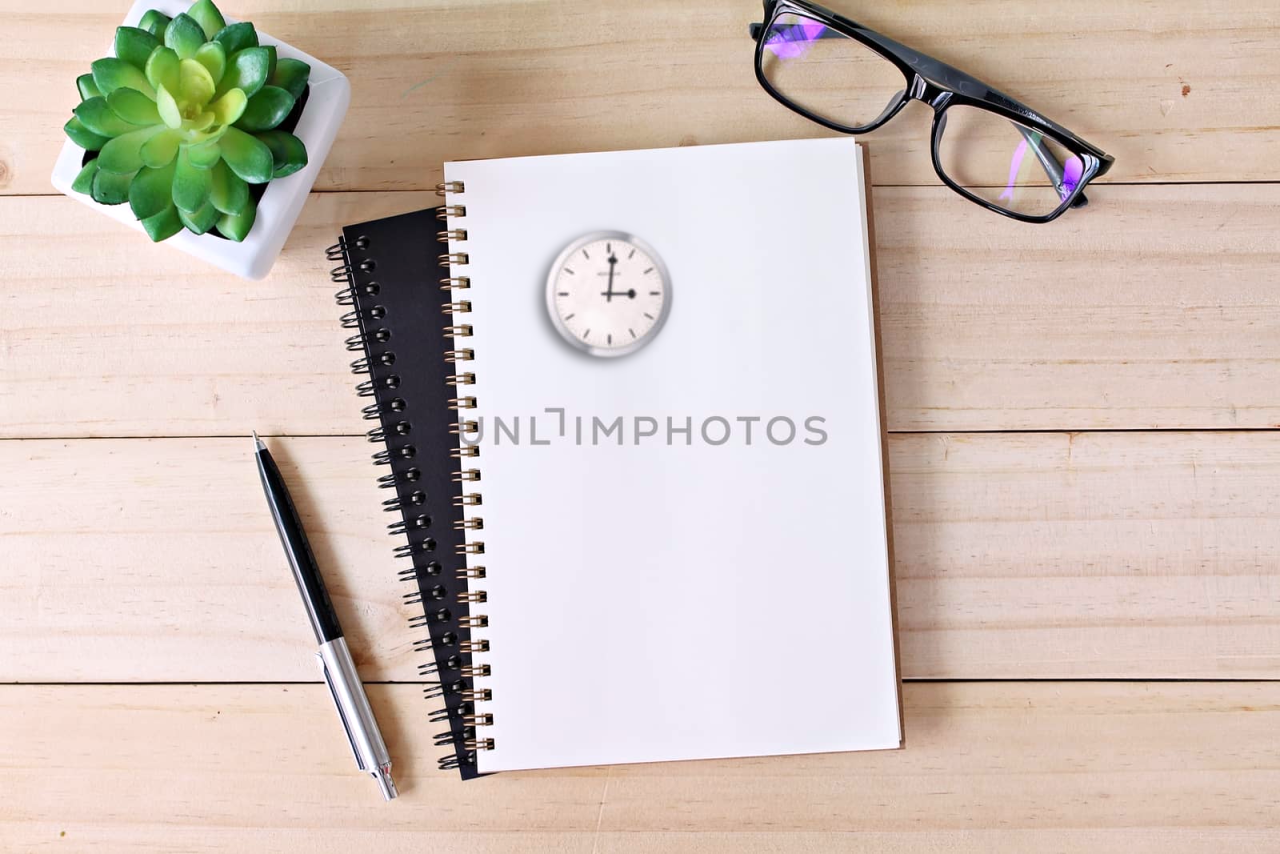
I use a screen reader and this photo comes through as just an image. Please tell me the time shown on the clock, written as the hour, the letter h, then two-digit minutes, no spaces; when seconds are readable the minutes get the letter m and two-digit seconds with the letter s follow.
3h01
